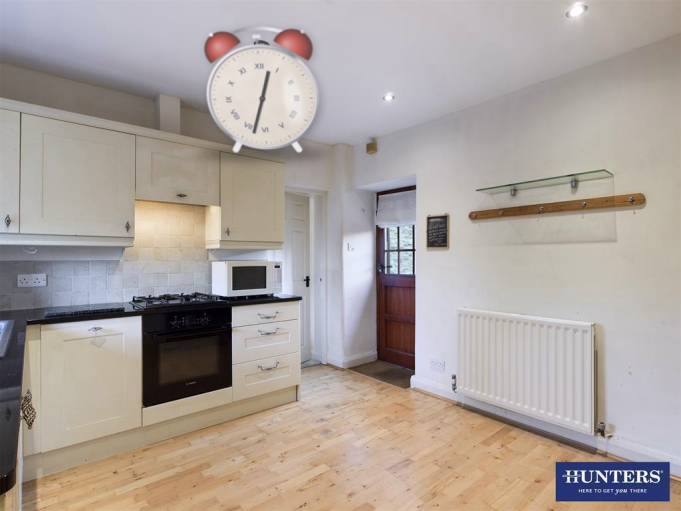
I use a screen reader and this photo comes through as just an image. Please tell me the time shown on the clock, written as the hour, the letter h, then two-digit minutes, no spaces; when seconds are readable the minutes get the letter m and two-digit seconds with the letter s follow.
12h33
